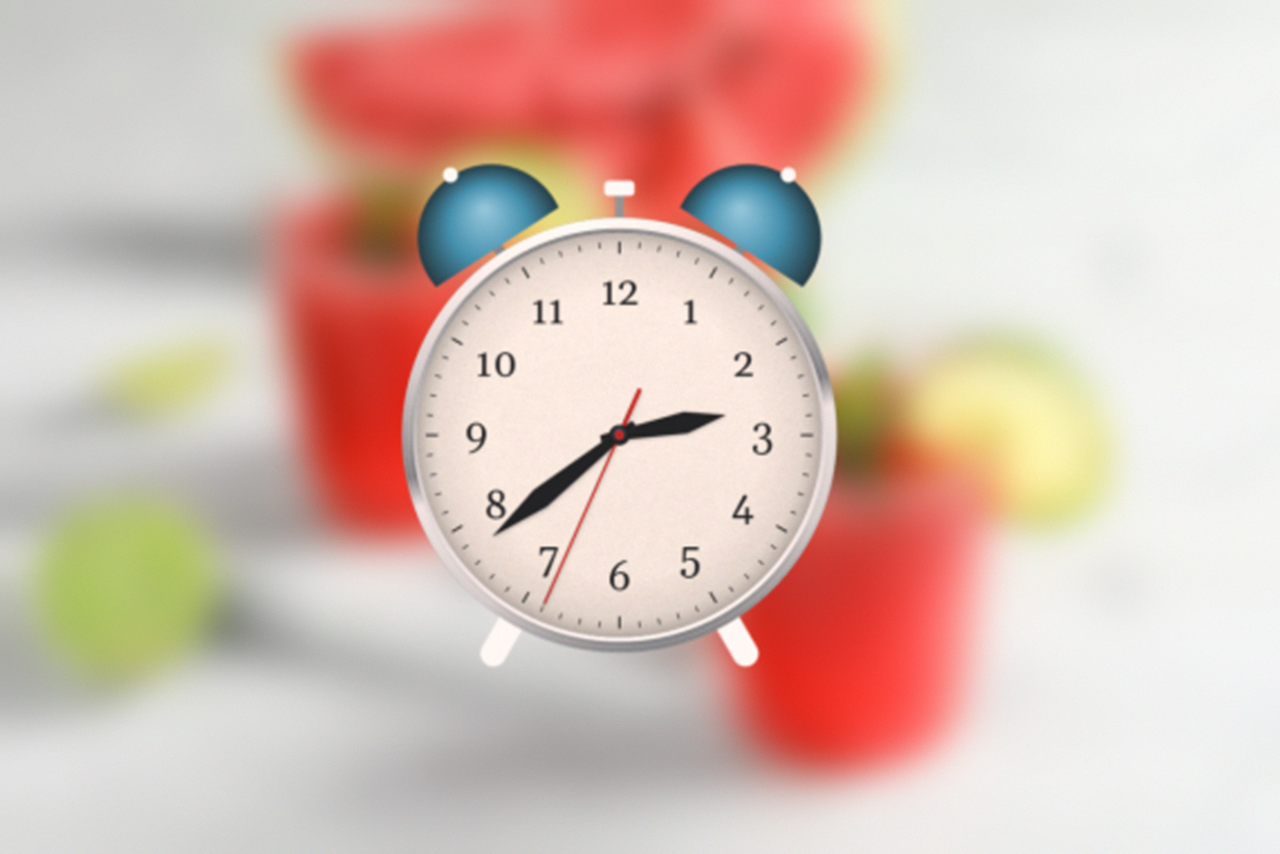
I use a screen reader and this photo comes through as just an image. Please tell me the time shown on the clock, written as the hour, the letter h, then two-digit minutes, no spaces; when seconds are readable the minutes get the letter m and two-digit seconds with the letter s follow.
2h38m34s
